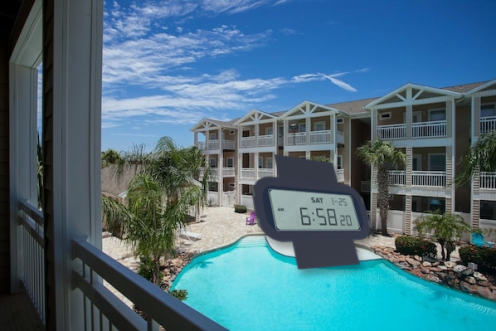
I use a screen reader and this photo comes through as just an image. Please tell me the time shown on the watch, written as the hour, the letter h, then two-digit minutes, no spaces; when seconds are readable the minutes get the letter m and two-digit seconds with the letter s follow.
6h58m20s
